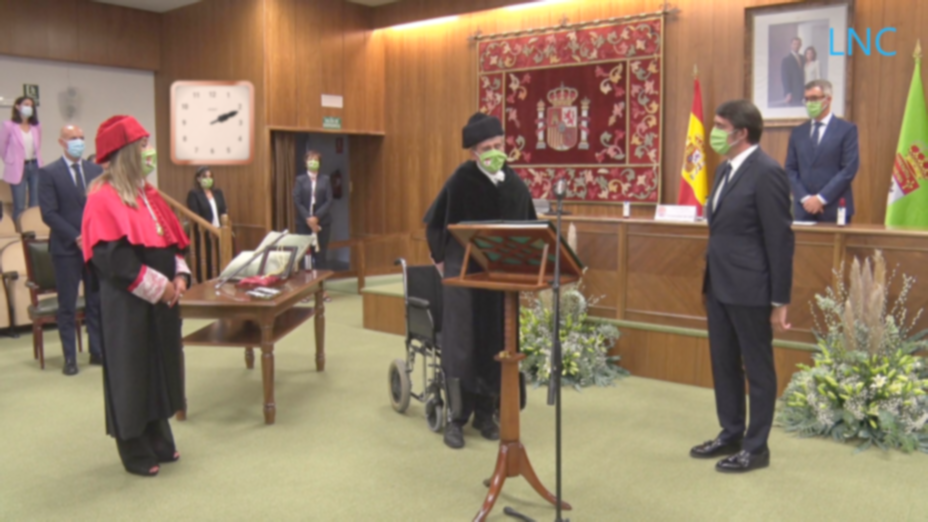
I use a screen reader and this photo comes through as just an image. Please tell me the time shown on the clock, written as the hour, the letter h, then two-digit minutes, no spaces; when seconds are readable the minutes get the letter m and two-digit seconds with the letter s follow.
2h11
